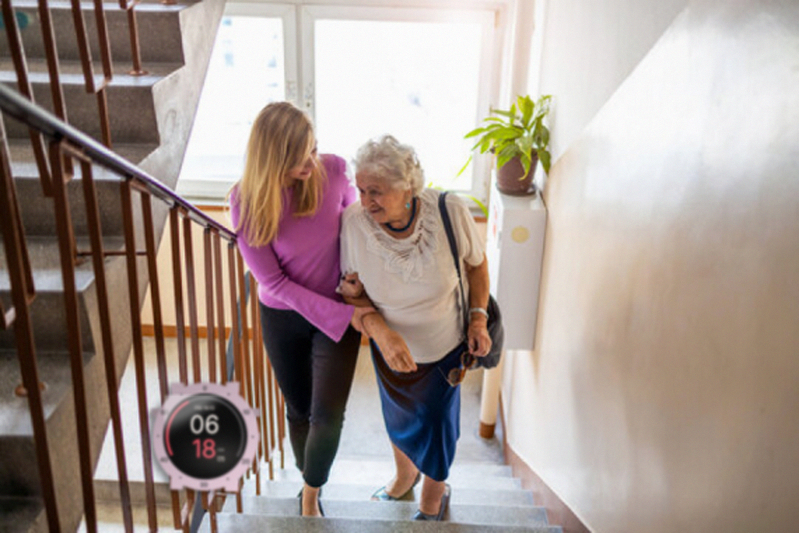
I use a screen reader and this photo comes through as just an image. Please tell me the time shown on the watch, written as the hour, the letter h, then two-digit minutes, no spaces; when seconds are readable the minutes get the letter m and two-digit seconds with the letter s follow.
6h18
